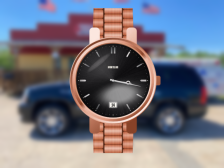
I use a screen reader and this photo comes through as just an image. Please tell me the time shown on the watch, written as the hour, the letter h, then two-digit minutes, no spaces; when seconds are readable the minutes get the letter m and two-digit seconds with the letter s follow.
3h17
